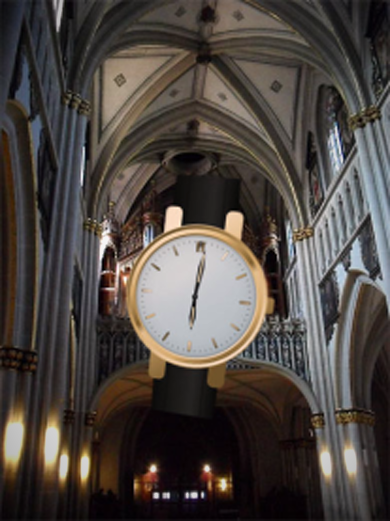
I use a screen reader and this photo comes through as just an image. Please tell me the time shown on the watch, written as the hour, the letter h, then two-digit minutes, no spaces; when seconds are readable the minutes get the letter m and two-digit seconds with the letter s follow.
6h01
